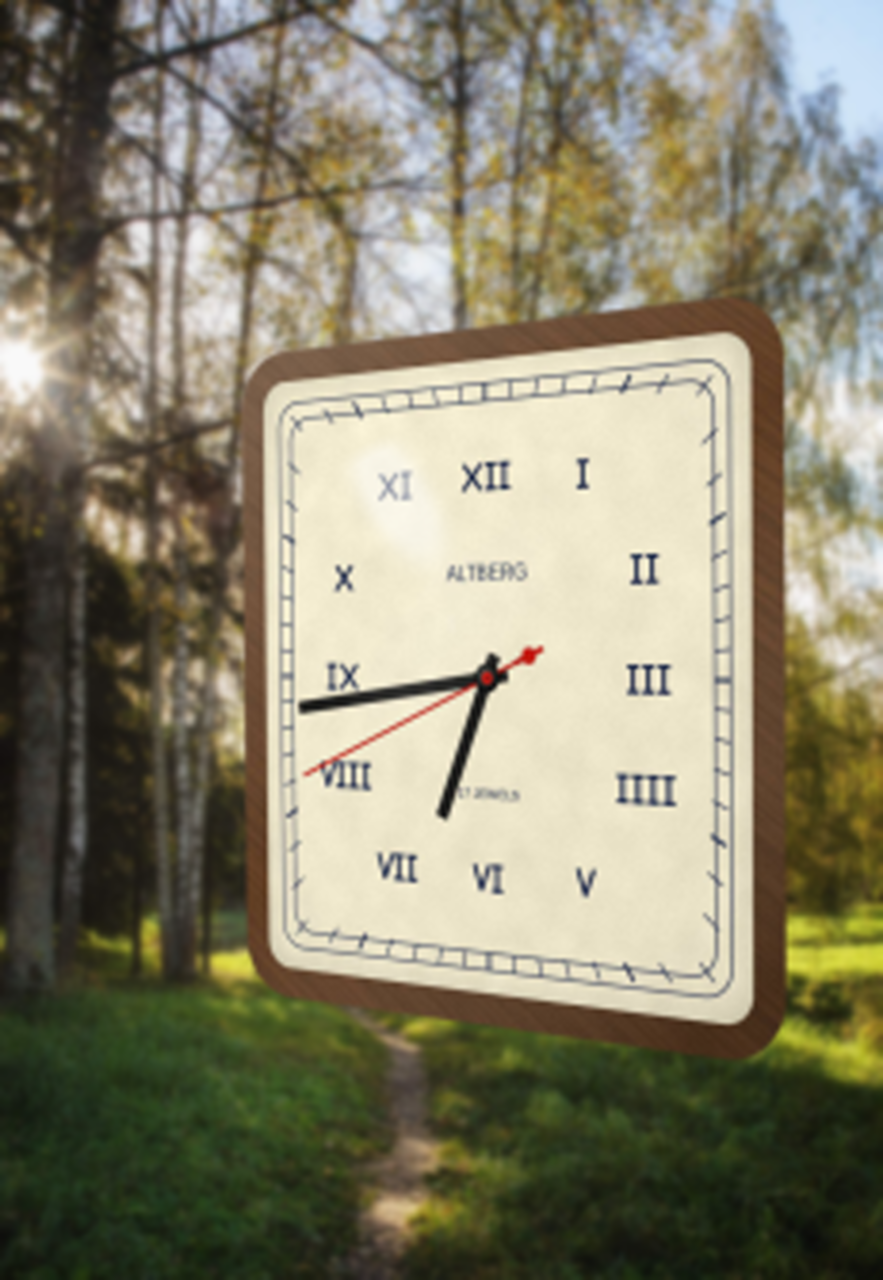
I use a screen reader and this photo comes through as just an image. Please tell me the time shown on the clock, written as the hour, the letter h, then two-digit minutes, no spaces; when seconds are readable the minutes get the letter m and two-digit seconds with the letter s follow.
6h43m41s
